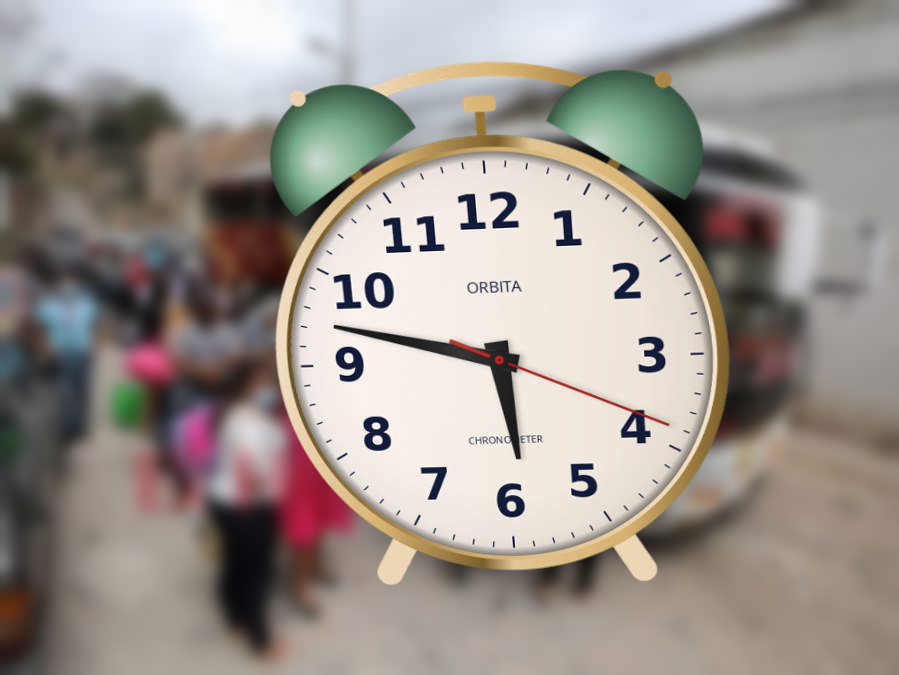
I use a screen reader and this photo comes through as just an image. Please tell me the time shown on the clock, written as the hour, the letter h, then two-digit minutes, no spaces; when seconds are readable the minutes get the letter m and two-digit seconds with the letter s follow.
5h47m19s
